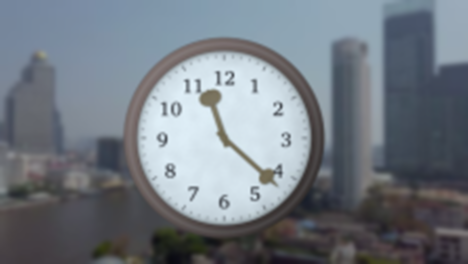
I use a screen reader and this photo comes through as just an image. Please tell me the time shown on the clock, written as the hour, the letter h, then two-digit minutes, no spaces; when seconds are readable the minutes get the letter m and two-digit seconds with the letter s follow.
11h22
